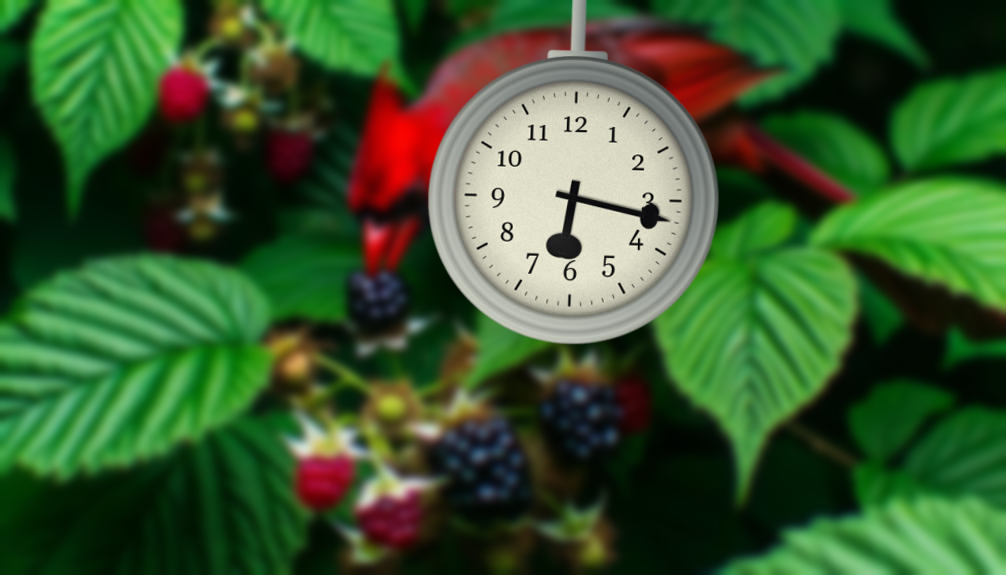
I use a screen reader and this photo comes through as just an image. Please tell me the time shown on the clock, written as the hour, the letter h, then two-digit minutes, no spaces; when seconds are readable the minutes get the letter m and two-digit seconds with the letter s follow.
6h17
